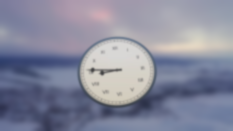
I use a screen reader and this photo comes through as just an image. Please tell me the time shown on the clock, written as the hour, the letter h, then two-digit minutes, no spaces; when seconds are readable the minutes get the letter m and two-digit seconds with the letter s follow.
8h46
